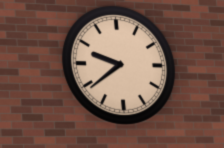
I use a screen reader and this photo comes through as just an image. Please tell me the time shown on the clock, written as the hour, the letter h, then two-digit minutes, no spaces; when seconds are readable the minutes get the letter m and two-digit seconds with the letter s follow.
9h39
